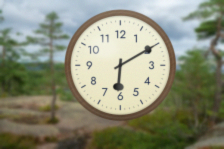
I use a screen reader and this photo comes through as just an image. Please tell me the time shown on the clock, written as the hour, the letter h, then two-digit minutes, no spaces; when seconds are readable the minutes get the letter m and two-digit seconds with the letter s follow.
6h10
